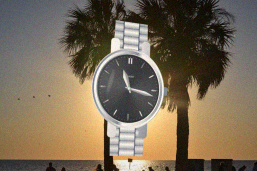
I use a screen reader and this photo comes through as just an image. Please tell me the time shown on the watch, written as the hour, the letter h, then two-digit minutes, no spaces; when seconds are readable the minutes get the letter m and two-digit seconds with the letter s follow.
11h17
